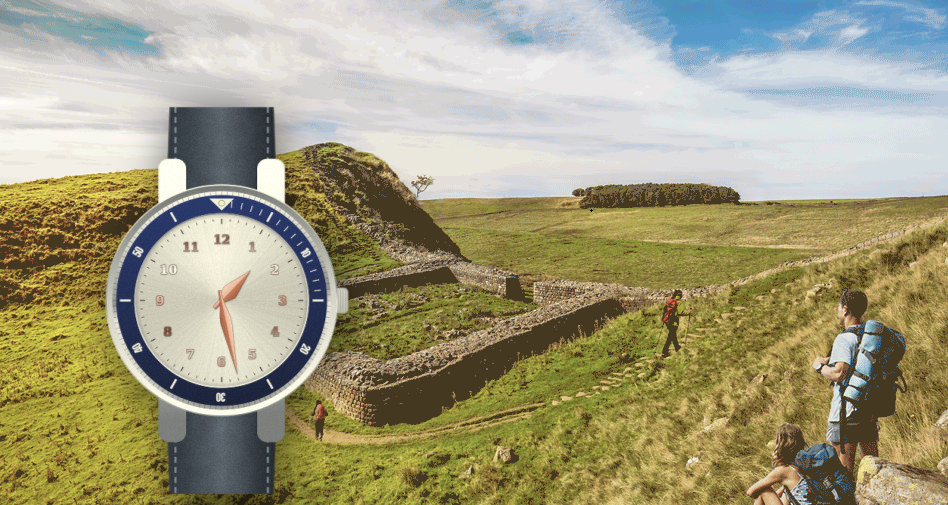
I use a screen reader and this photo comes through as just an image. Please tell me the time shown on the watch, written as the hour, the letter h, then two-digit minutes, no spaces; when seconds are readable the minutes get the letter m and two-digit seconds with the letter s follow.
1h28
